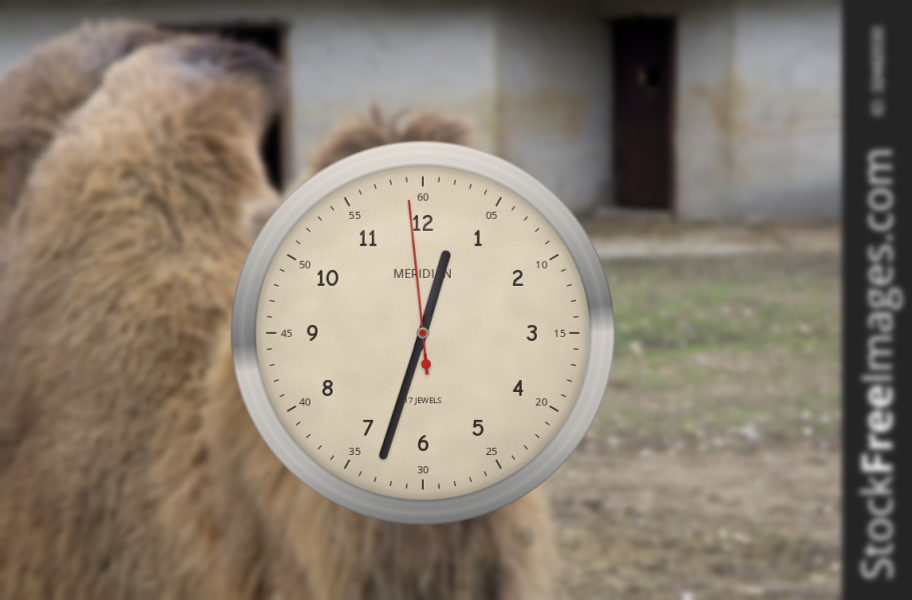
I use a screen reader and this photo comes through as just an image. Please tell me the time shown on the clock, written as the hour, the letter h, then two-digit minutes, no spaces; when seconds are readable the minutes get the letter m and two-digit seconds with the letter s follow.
12h32m59s
